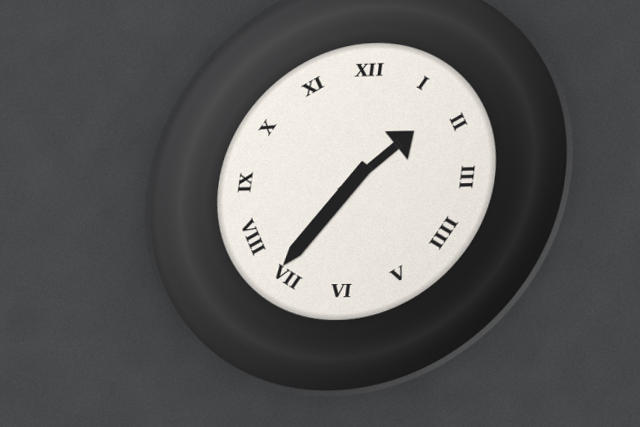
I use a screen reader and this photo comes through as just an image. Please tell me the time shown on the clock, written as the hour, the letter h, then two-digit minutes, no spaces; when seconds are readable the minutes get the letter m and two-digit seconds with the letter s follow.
1h36
